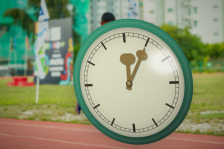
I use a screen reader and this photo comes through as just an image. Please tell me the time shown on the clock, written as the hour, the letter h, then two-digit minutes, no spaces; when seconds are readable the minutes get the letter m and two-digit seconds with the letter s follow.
12h05
